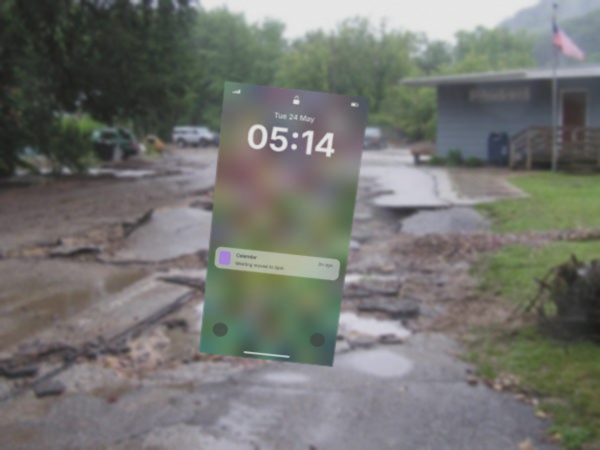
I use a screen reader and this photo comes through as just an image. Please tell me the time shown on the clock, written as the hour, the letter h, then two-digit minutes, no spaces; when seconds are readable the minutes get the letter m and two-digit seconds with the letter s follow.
5h14
